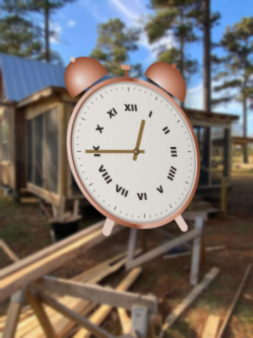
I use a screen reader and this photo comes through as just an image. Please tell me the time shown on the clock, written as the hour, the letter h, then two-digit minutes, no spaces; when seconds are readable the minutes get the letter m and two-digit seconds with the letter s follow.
12h45
